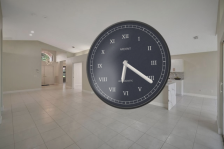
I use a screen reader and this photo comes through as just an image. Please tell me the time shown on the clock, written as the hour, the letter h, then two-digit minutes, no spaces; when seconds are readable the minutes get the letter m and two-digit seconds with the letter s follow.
6h21
